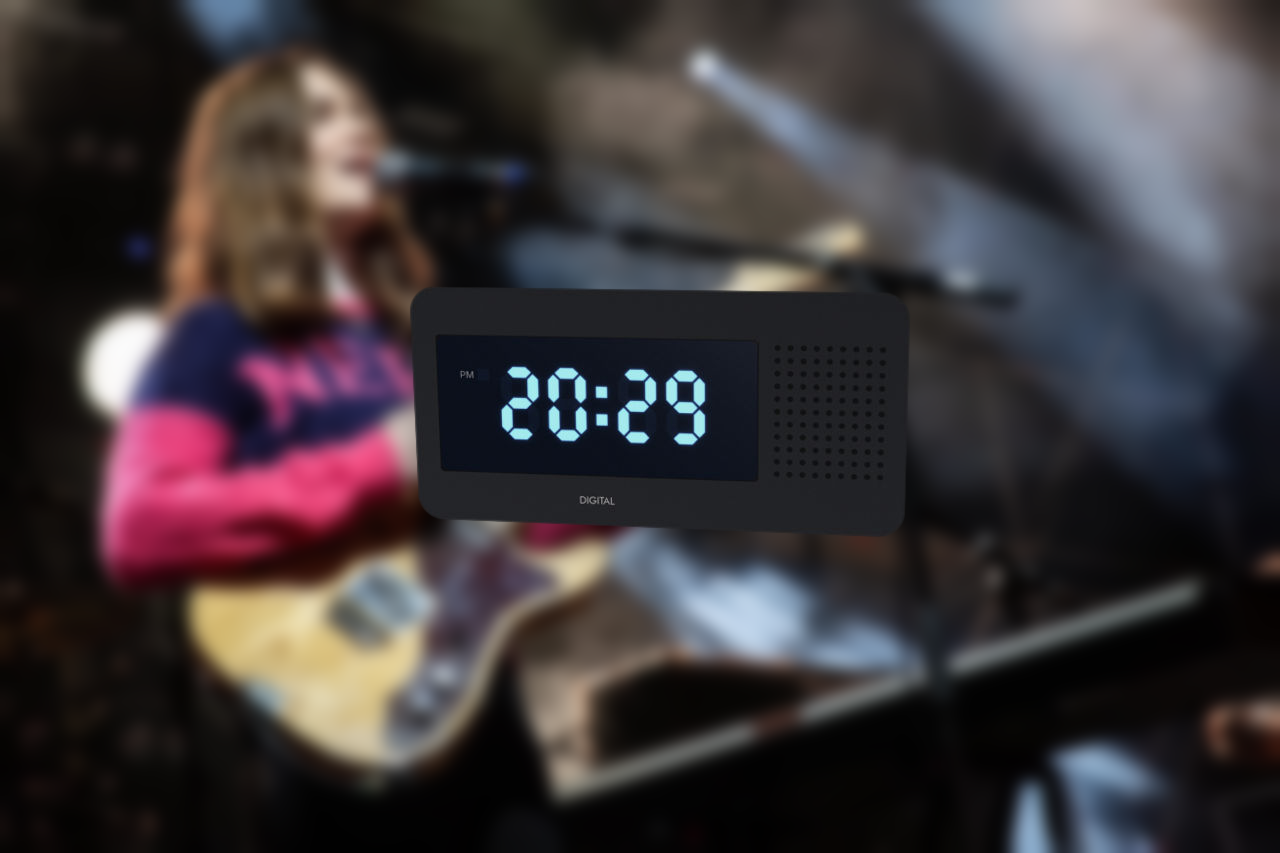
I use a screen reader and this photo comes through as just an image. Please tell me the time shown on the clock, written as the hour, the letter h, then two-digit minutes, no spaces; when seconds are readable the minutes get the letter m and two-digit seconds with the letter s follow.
20h29
